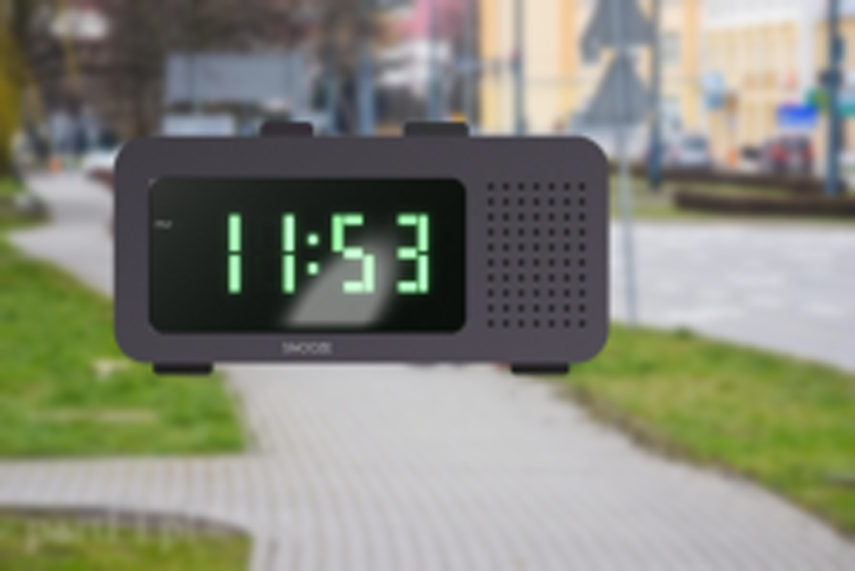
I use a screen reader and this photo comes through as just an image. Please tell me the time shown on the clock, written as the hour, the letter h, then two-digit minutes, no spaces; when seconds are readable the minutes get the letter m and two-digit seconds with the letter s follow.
11h53
